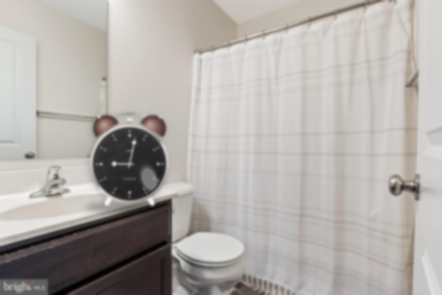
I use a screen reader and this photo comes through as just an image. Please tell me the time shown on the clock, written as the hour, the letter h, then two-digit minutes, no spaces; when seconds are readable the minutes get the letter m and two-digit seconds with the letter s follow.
9h02
